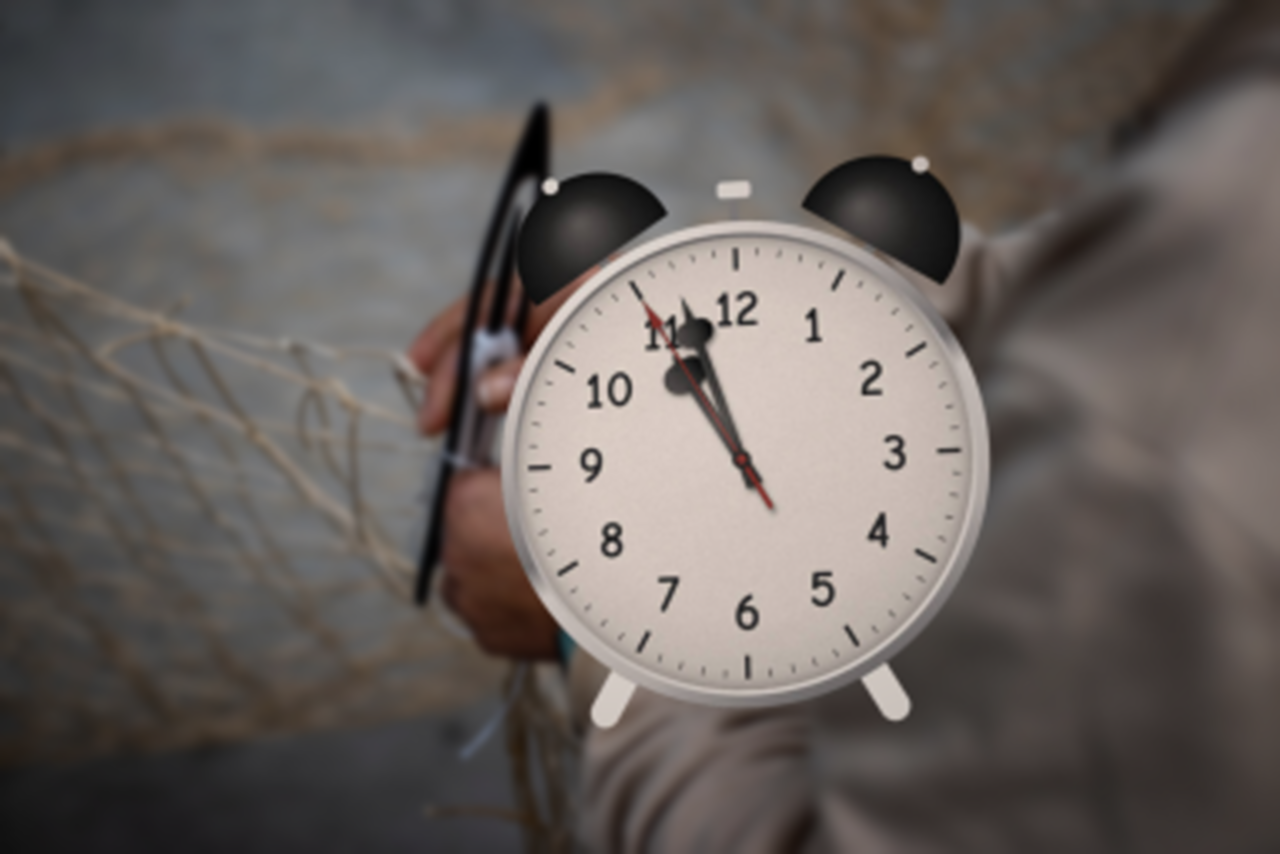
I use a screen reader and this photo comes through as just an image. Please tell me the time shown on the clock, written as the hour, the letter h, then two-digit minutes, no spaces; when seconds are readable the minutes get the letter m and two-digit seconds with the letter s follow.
10h56m55s
